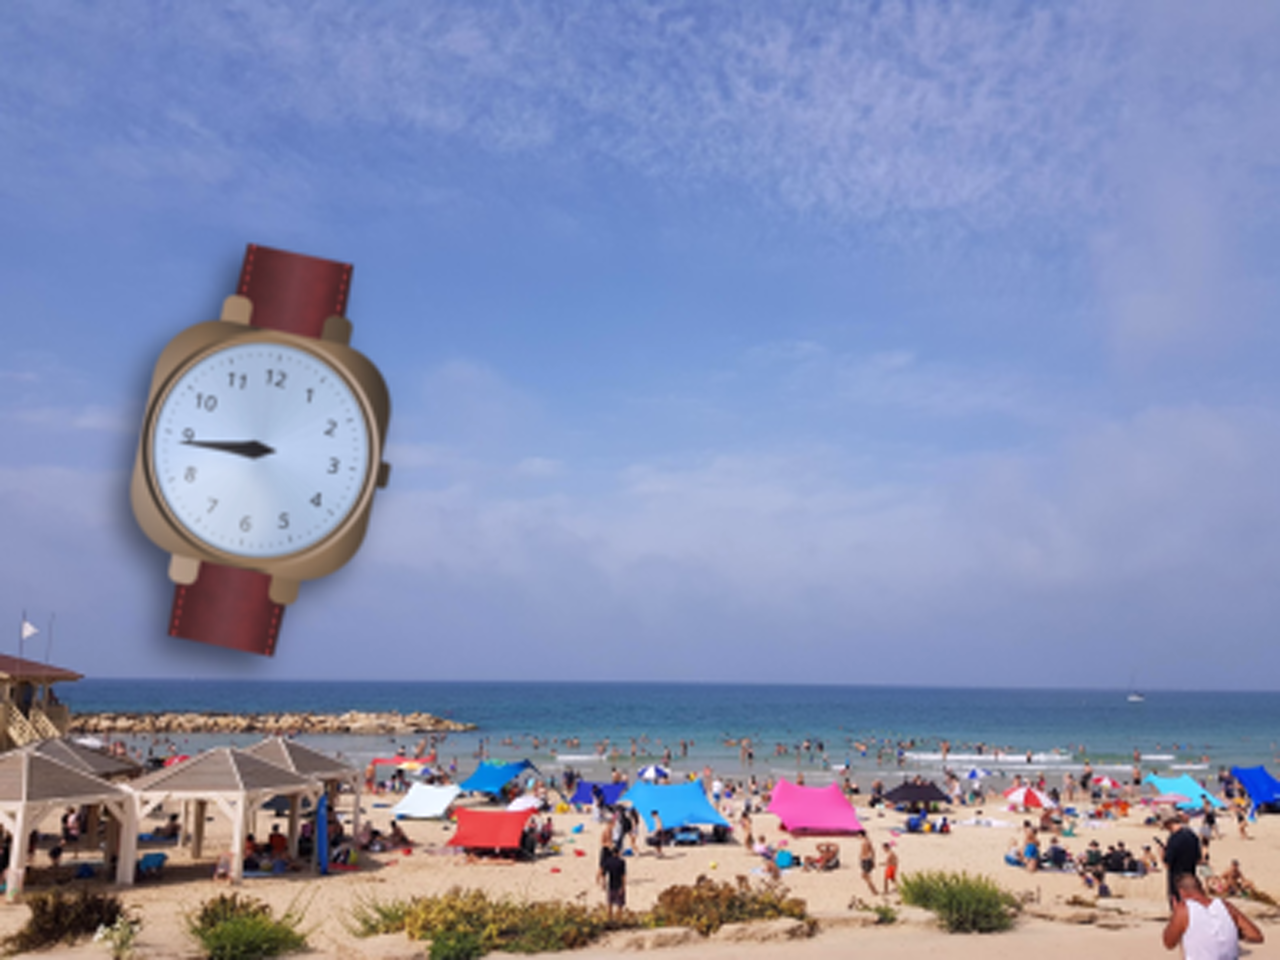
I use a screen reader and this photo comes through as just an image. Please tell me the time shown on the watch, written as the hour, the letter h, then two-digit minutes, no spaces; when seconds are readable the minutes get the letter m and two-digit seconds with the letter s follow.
8h44
